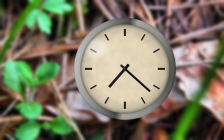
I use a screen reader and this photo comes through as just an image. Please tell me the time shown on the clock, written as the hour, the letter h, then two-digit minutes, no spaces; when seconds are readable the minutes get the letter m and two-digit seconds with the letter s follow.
7h22
